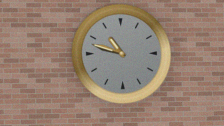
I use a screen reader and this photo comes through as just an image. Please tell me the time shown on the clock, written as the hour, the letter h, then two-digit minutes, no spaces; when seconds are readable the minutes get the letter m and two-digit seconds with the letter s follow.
10h48
